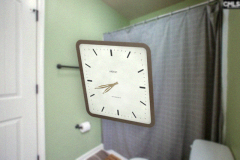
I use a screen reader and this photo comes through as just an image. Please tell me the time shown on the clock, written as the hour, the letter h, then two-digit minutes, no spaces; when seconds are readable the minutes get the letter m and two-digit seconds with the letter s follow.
7h42
